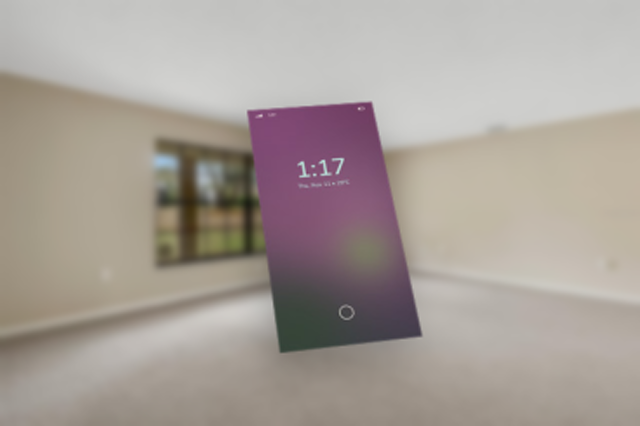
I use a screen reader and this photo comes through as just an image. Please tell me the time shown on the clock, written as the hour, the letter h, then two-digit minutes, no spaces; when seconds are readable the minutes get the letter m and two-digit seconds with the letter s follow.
1h17
